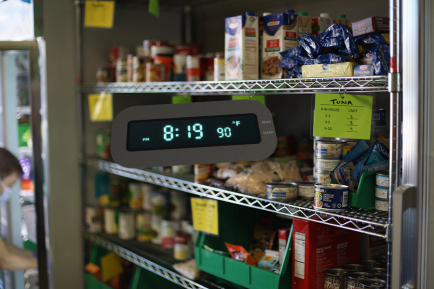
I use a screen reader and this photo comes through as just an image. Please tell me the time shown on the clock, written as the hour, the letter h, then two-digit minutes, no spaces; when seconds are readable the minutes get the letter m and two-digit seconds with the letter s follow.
8h19
